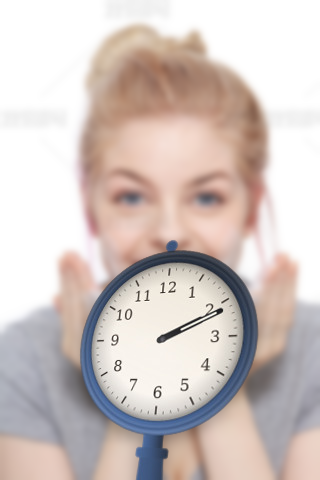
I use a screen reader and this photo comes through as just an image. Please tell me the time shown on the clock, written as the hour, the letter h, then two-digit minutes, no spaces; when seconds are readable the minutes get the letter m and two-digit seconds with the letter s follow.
2h11
